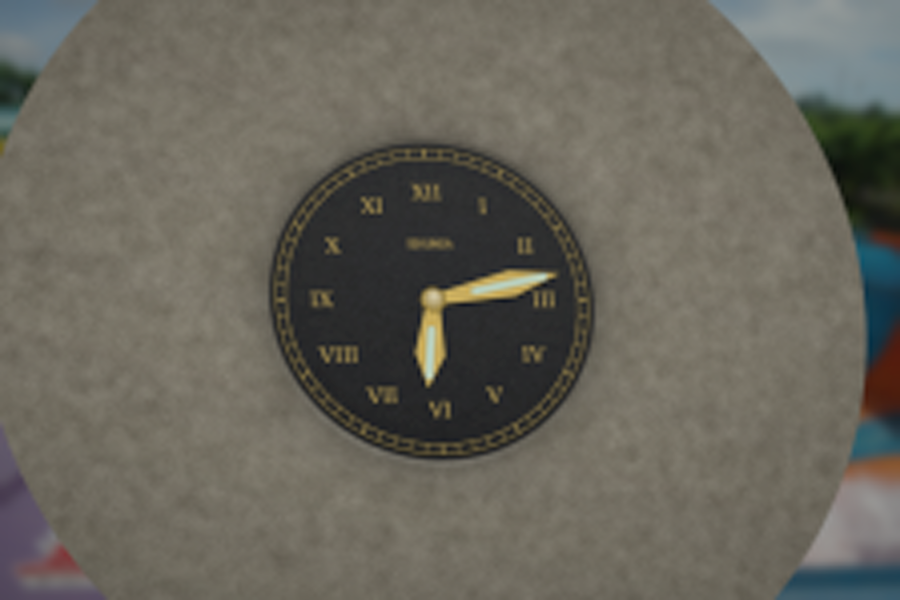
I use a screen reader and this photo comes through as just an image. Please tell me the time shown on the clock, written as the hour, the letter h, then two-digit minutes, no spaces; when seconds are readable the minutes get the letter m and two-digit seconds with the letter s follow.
6h13
